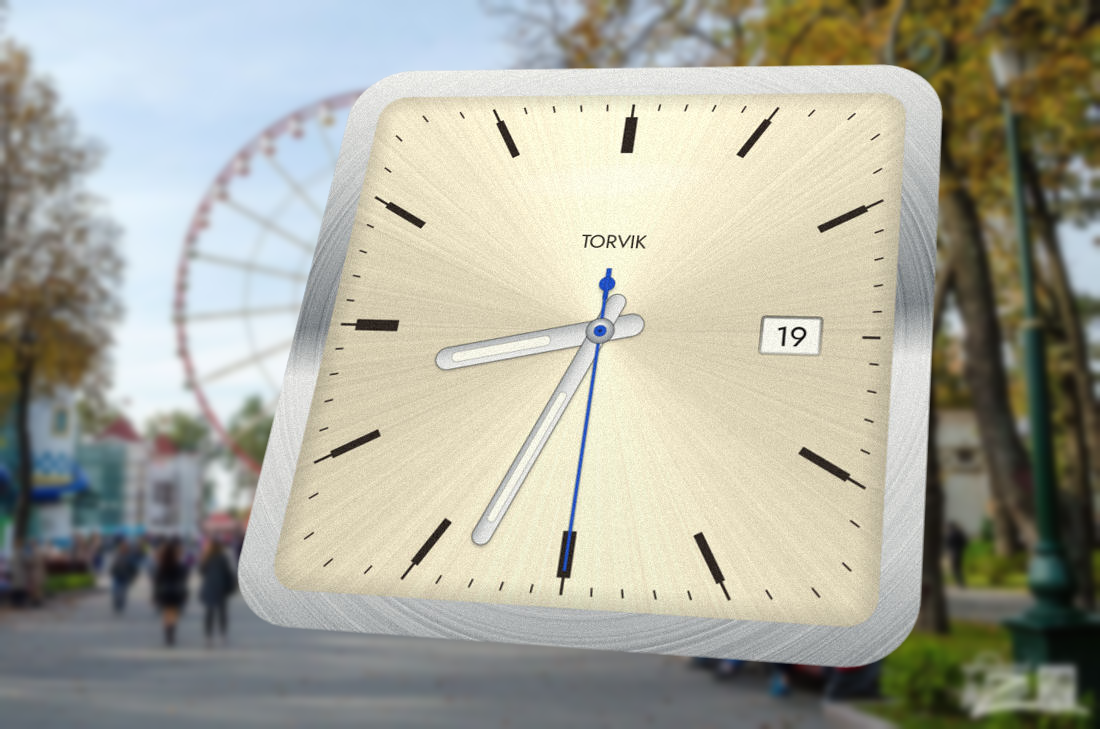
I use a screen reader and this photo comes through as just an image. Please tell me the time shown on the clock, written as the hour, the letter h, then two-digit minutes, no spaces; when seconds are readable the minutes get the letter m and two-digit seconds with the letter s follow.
8h33m30s
